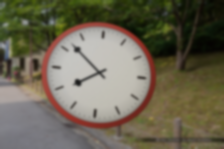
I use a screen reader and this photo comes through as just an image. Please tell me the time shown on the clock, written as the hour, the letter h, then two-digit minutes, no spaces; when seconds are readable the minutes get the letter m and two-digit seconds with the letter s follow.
7h52
